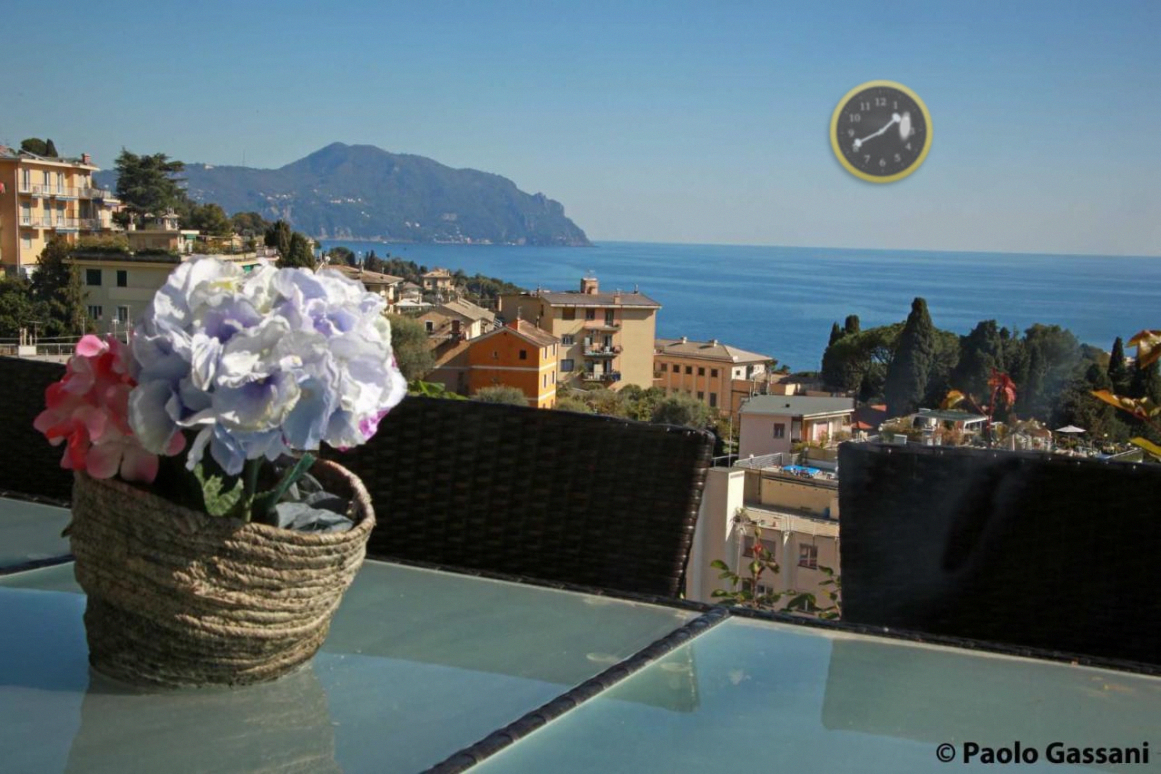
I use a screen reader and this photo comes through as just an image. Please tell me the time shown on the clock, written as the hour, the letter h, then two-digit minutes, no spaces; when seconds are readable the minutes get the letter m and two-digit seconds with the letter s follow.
1h41
